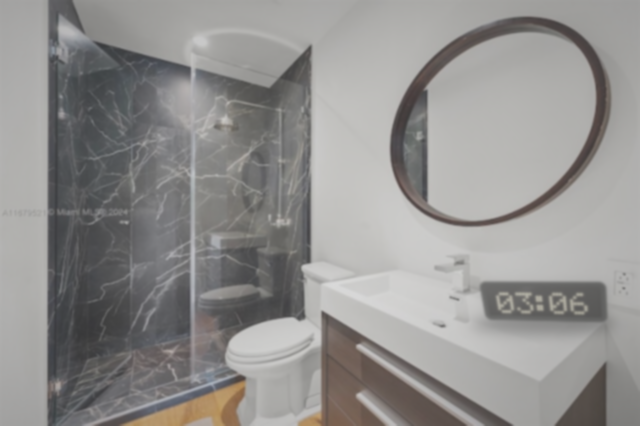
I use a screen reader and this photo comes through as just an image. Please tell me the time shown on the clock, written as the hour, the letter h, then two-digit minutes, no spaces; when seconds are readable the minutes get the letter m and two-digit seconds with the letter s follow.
3h06
